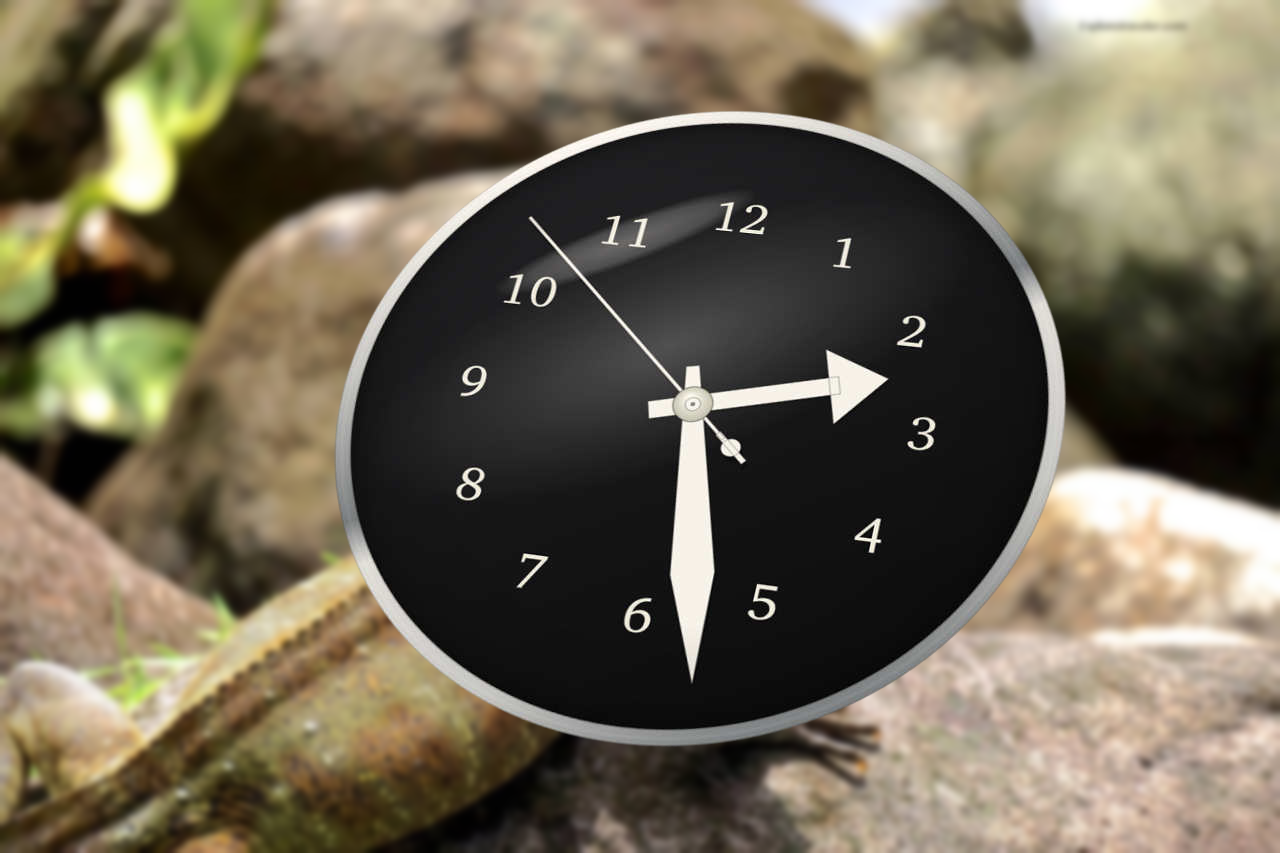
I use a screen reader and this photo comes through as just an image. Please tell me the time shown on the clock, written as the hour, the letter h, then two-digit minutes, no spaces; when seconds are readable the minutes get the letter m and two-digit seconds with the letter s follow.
2h27m52s
